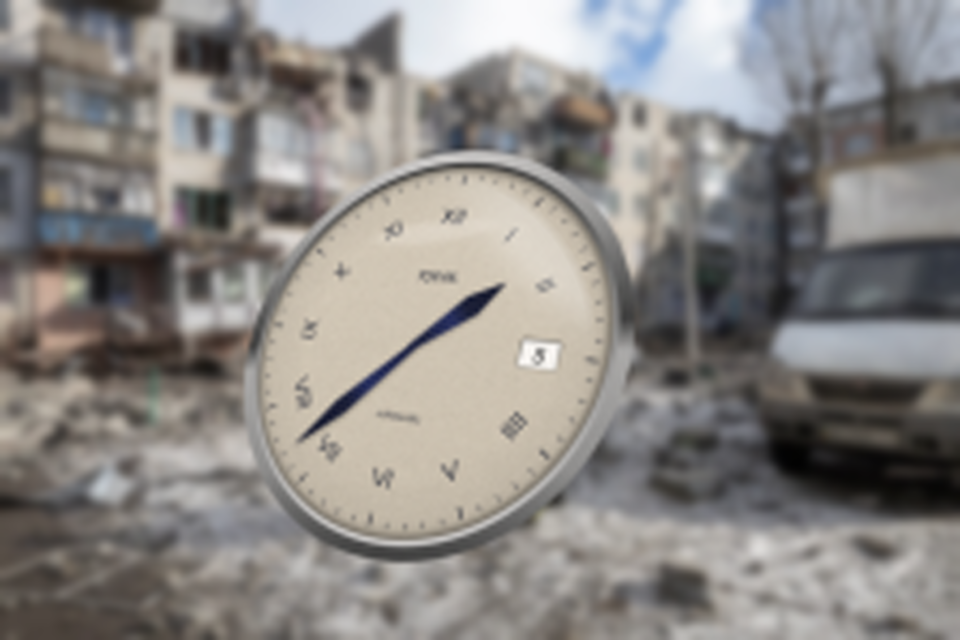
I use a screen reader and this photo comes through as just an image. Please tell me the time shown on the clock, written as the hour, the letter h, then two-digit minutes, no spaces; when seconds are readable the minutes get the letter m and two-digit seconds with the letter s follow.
1h37
